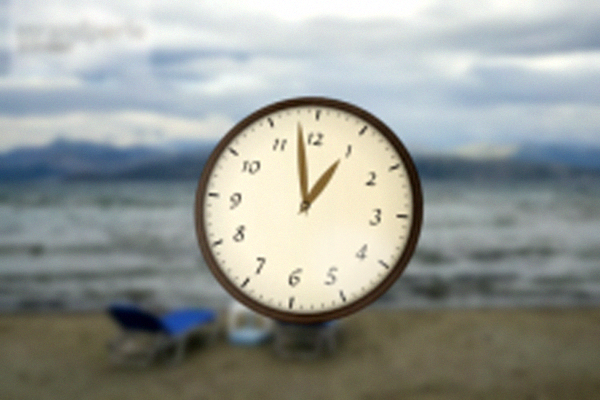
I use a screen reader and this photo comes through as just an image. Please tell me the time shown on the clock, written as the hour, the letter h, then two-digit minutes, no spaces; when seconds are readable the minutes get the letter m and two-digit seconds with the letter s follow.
12h58
